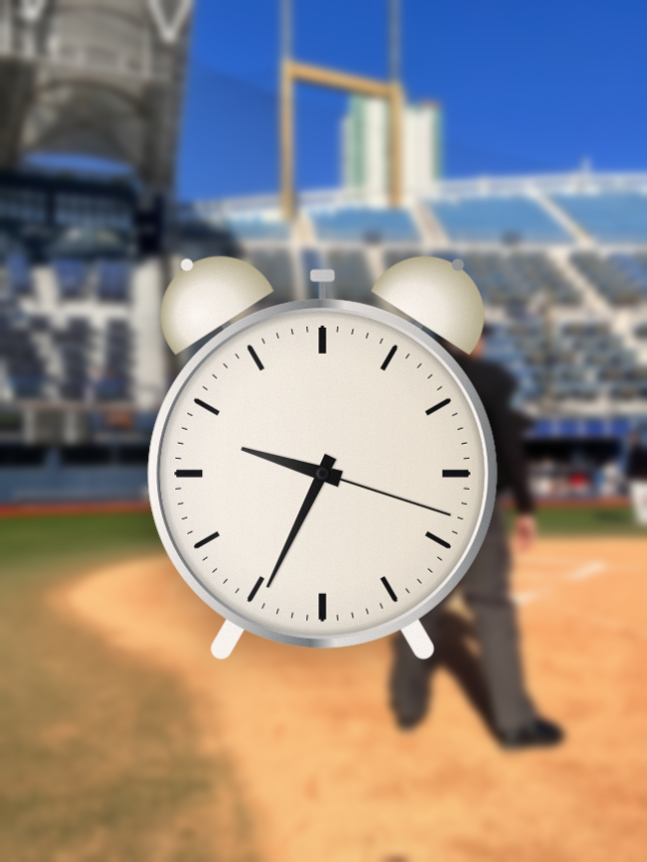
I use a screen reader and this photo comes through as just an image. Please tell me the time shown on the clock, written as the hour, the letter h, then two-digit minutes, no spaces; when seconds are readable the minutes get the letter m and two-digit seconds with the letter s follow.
9h34m18s
